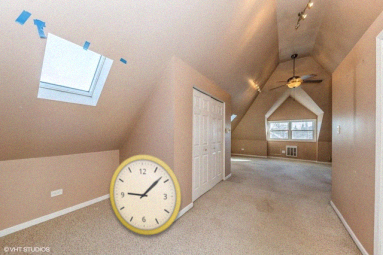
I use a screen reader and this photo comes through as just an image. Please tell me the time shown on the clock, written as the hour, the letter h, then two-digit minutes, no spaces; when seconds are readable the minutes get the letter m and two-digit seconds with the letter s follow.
9h08
